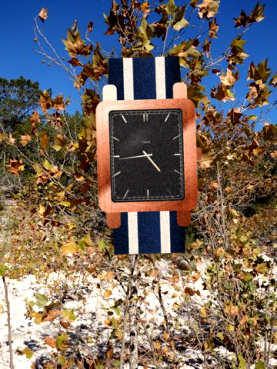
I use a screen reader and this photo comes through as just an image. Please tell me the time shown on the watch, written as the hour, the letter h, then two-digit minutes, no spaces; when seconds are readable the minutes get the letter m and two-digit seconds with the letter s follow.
4h44
